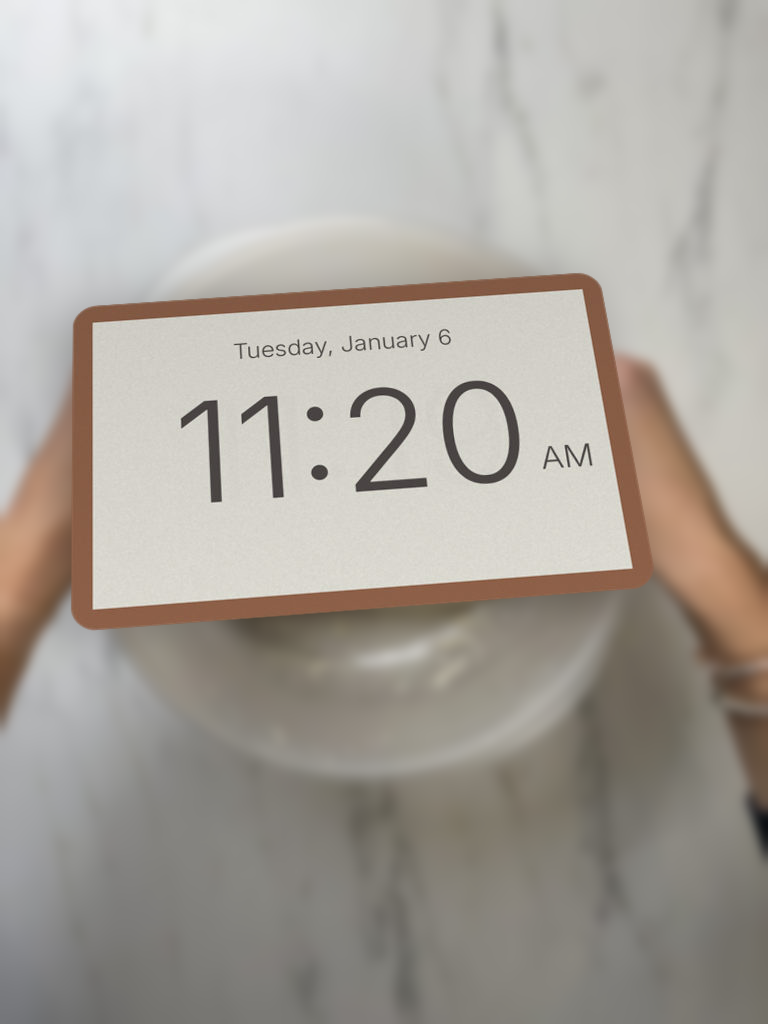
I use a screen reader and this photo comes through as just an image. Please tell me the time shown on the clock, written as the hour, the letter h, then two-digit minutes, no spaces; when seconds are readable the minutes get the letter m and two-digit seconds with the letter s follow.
11h20
